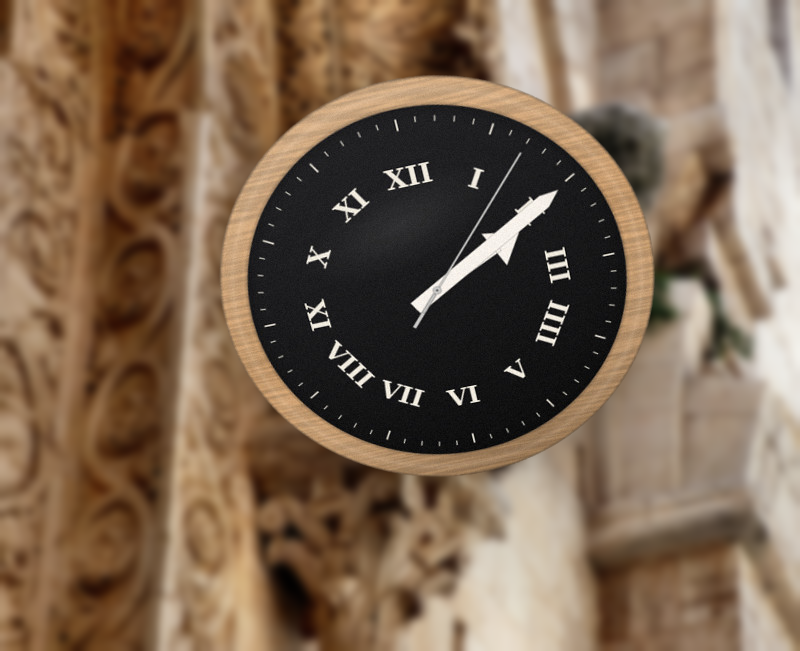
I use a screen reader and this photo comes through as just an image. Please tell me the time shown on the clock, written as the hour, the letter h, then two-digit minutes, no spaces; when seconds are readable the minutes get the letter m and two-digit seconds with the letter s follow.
2h10m07s
